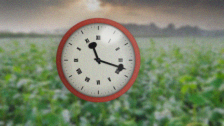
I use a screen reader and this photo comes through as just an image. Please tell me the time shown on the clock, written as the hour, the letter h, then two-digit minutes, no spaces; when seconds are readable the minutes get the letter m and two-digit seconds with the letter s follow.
11h18
